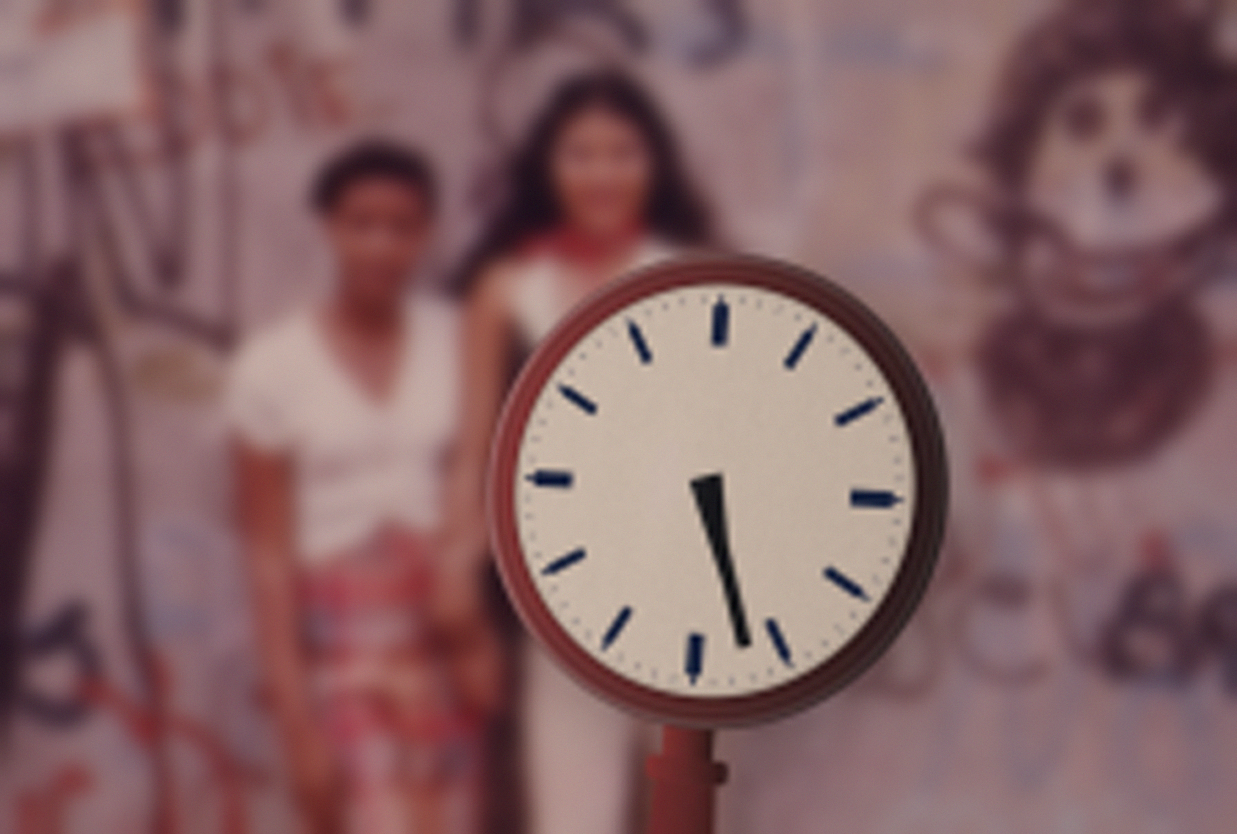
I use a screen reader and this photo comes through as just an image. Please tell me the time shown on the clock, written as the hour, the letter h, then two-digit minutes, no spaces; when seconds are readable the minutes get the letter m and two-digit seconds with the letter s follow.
5h27
